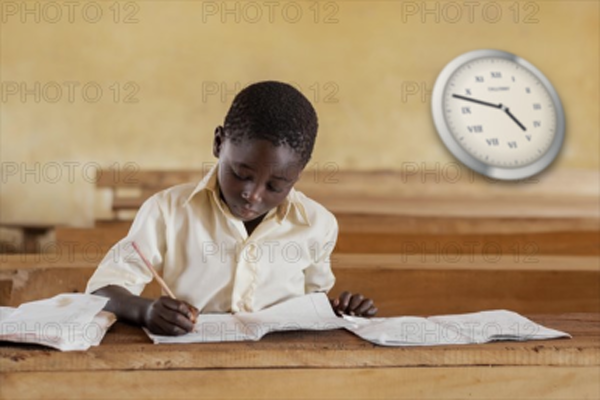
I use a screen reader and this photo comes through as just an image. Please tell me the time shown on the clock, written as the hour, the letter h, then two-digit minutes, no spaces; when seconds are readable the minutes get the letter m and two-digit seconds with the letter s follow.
4h48
